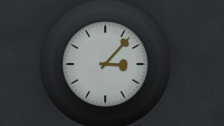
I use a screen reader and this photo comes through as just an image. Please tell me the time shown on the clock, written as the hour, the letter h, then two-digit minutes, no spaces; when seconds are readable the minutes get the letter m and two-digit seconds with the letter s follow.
3h07
